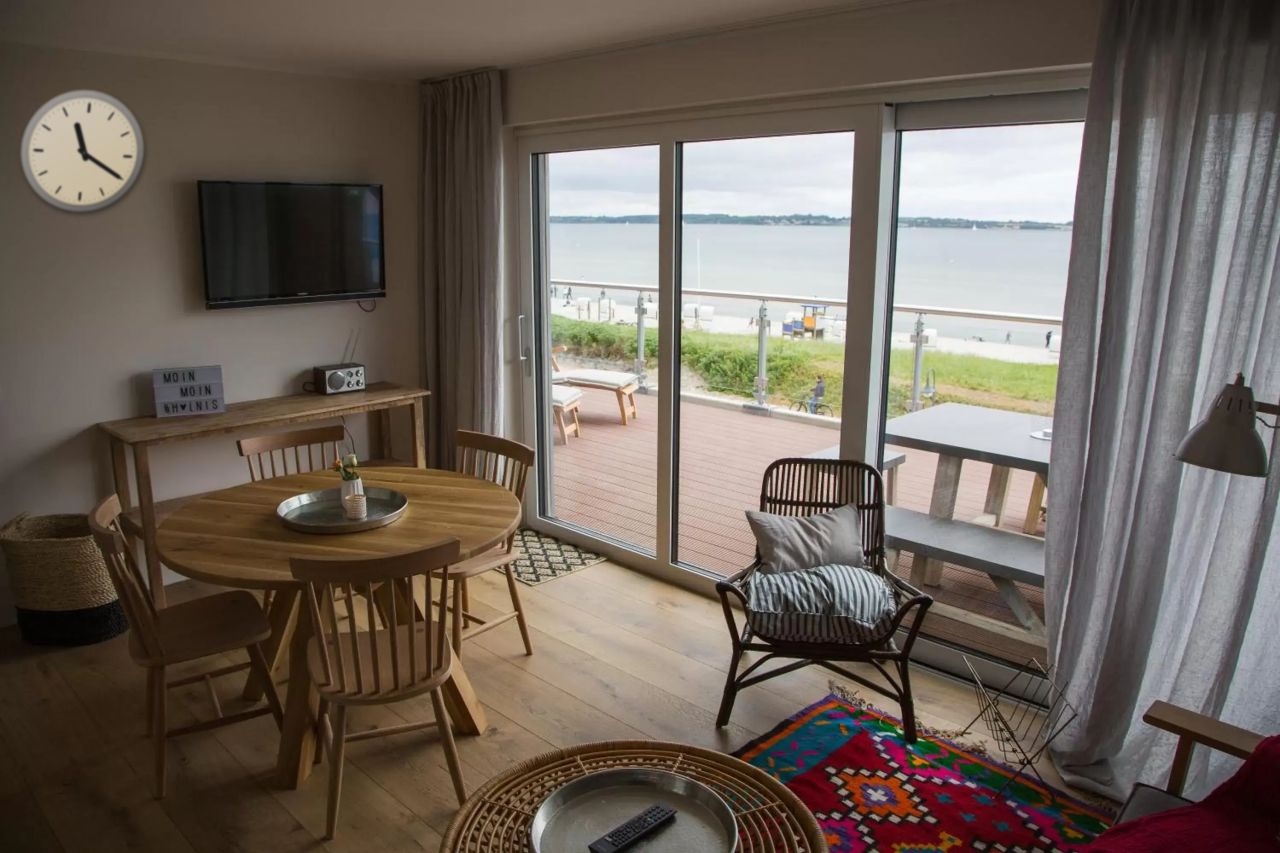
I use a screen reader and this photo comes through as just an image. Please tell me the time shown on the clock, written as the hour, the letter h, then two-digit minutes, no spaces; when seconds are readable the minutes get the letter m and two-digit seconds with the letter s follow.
11h20
